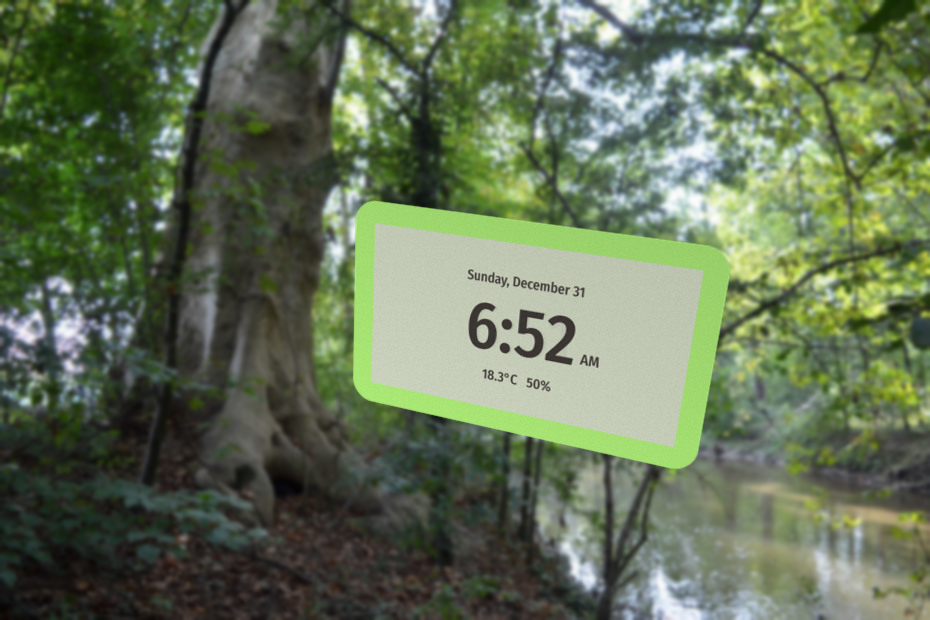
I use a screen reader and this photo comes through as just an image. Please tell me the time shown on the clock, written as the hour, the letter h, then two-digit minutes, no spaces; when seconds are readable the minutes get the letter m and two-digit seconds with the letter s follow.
6h52
